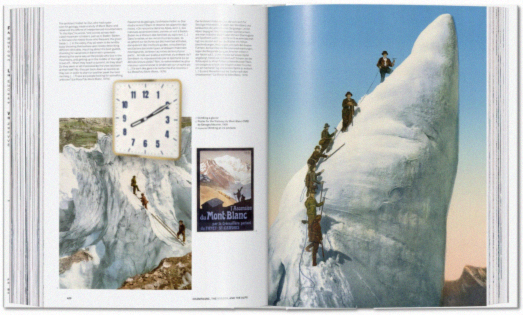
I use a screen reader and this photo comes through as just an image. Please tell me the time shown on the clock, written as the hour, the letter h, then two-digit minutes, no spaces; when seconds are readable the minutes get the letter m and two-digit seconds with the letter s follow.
8h10
